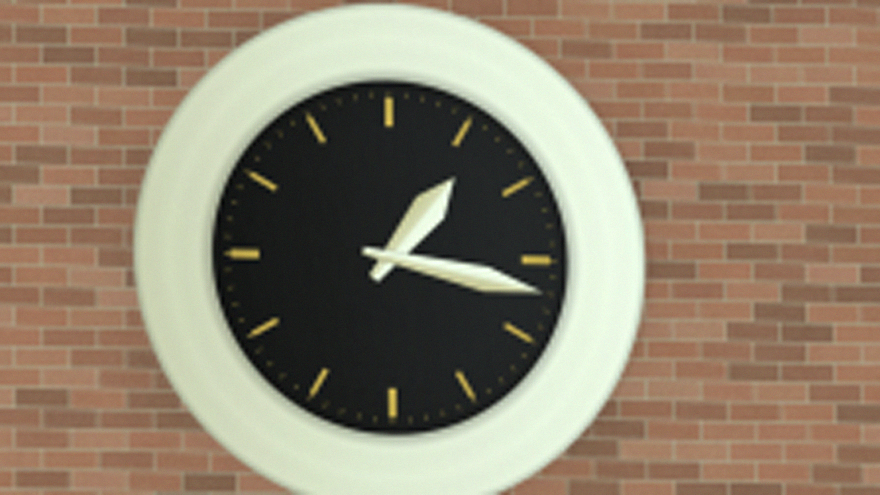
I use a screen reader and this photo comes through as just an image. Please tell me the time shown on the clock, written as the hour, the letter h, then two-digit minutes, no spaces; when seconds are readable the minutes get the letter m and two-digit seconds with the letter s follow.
1h17
